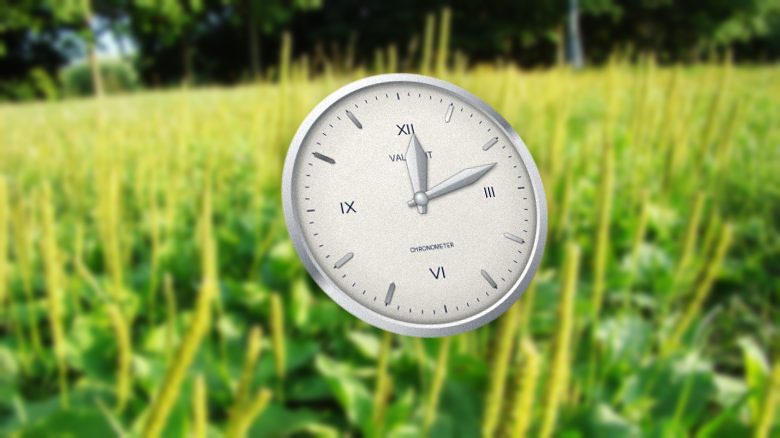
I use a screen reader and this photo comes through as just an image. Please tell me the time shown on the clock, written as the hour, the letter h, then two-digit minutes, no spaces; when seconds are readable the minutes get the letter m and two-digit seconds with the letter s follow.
12h12
